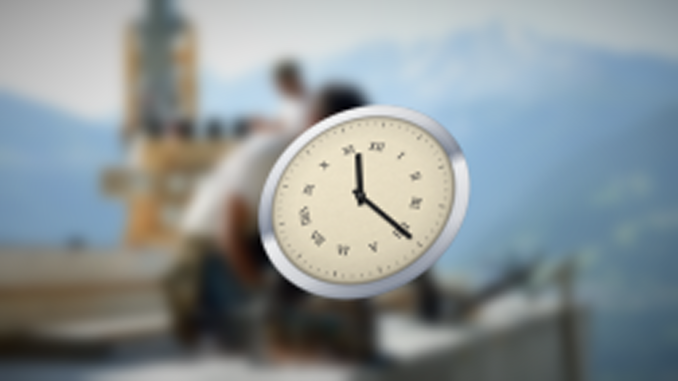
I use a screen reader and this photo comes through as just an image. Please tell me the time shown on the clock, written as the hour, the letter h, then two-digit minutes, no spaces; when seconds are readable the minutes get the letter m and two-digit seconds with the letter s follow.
11h20
